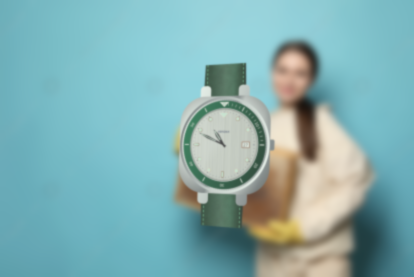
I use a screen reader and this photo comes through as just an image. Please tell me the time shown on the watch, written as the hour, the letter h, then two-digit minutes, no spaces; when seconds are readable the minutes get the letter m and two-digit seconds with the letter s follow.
10h49
